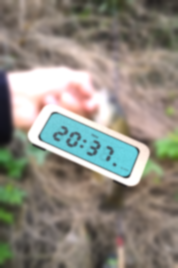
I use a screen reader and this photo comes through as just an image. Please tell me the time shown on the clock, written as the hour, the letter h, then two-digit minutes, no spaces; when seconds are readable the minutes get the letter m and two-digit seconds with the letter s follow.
20h37
